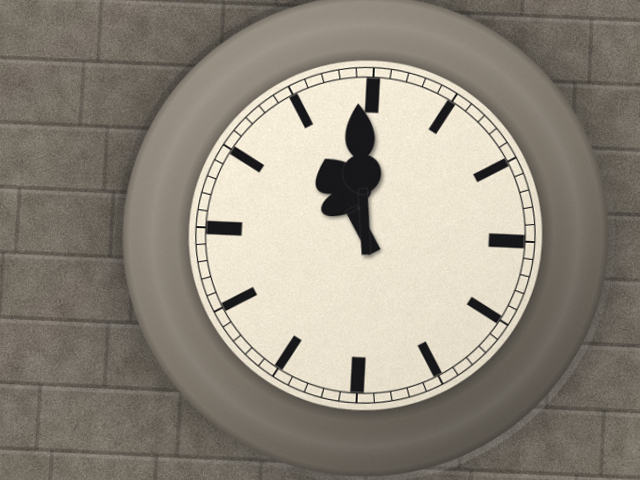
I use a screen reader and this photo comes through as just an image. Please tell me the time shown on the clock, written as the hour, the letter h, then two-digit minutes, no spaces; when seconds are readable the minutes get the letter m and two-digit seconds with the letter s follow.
10h59
